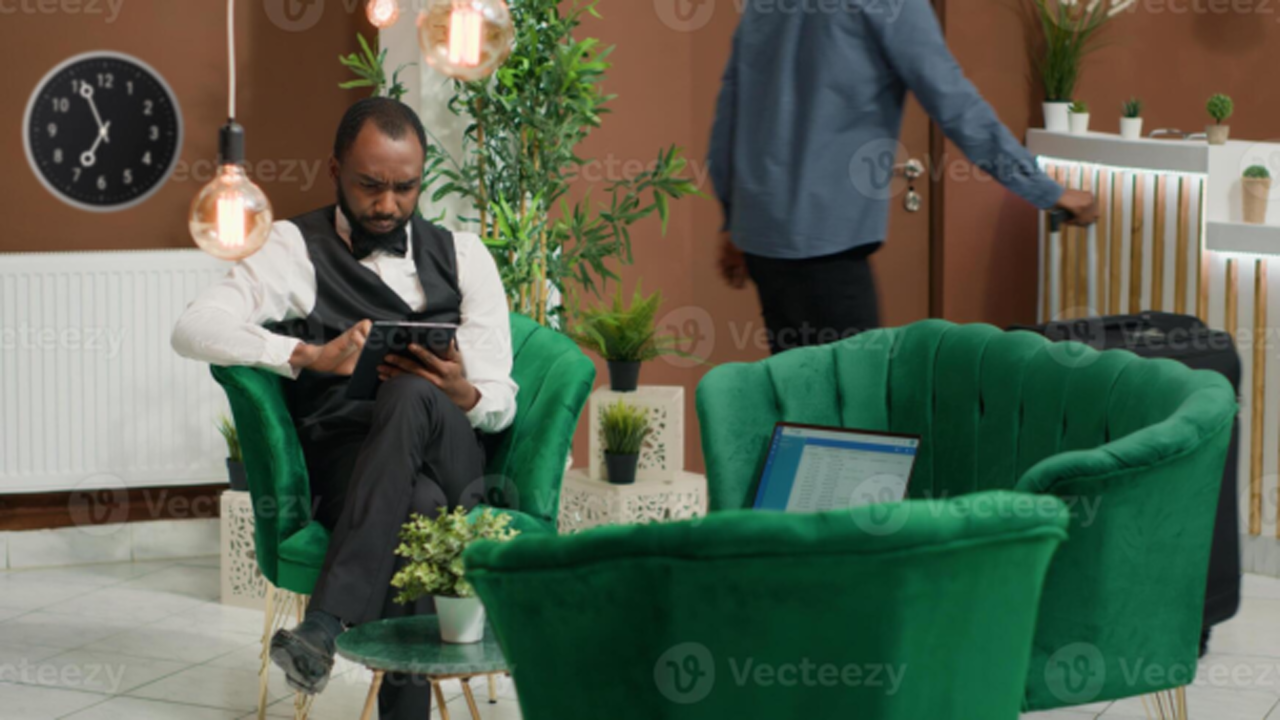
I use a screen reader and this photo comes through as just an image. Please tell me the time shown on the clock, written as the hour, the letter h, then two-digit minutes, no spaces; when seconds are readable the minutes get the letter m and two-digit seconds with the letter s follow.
6h56
